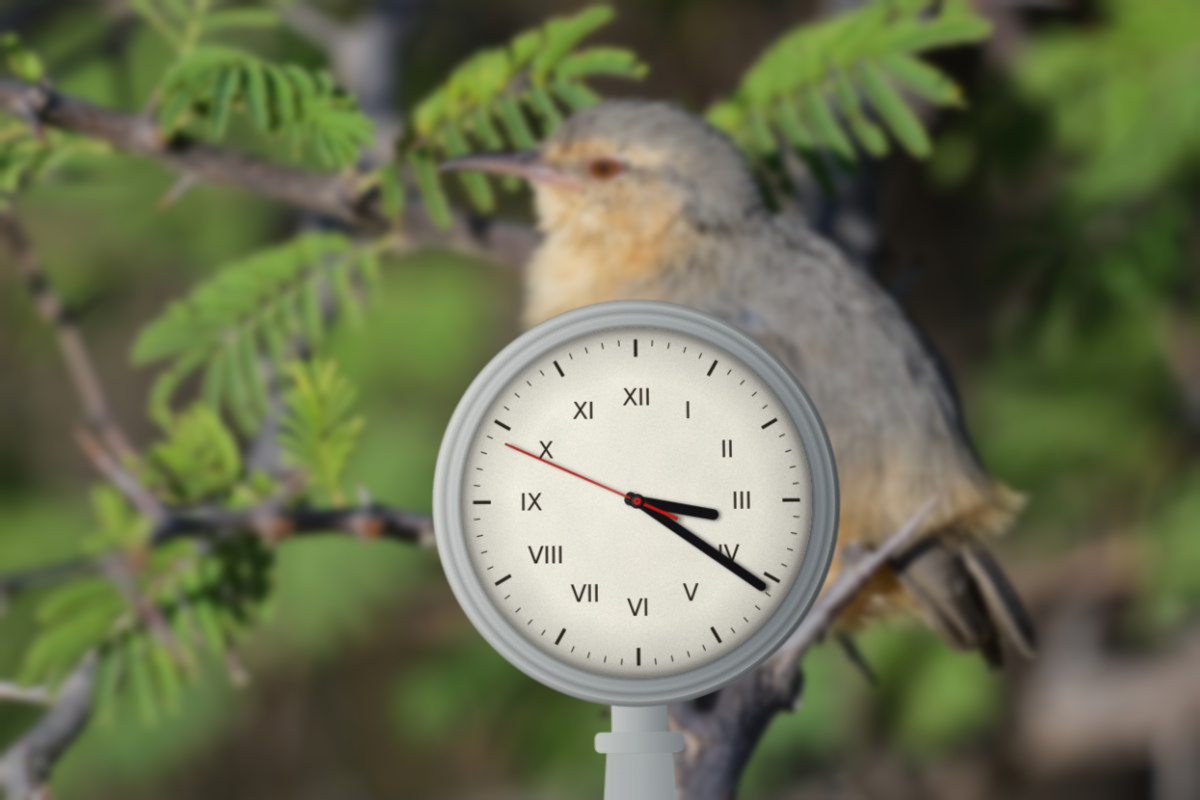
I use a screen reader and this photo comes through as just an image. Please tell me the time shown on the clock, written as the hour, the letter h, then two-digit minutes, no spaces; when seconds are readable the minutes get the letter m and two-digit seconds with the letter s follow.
3h20m49s
